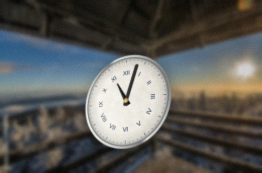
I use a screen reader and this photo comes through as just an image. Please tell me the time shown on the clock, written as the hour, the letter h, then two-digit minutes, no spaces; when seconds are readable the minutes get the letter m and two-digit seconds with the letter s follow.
11h03
